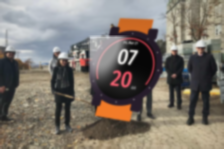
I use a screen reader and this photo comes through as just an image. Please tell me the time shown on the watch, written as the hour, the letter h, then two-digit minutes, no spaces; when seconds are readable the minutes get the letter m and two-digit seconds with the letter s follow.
7h20
